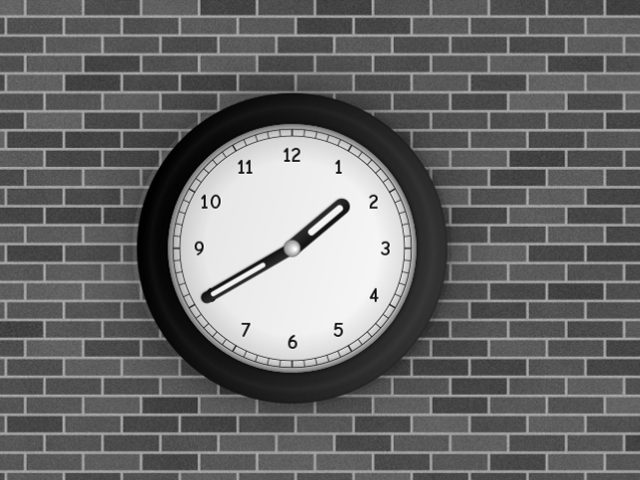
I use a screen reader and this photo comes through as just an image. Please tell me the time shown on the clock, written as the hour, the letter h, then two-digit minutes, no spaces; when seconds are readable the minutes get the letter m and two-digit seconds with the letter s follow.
1h40
